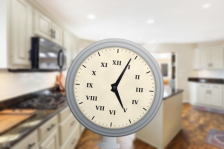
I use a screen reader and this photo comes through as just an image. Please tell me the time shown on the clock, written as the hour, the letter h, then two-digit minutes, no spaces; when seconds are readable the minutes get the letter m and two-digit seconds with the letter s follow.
5h04
